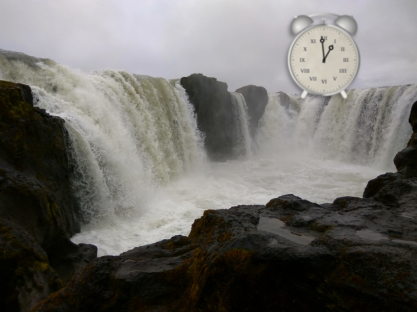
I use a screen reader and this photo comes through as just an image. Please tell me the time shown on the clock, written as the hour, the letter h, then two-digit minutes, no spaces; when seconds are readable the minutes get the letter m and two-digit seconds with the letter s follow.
12h59
